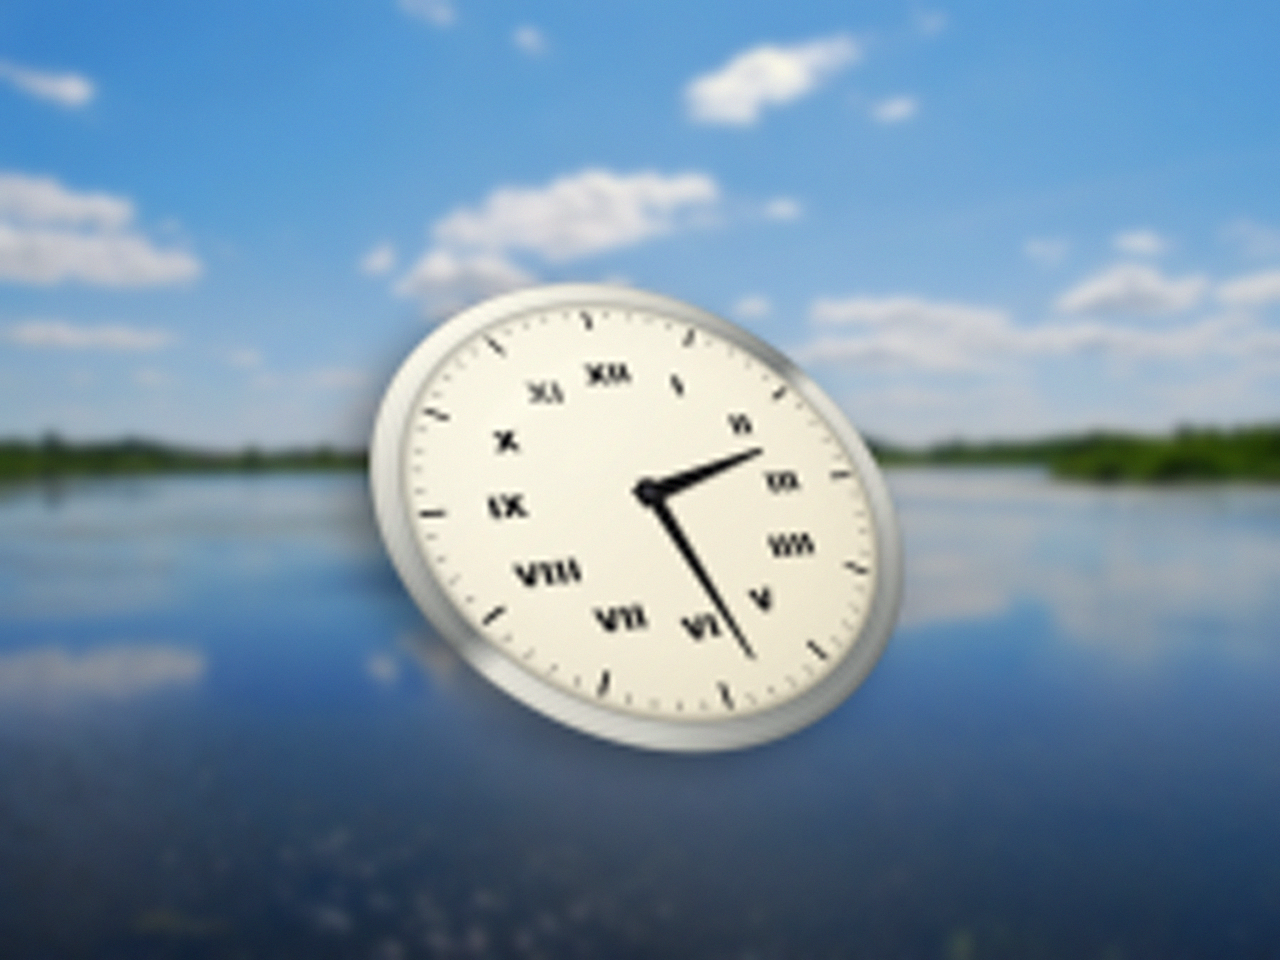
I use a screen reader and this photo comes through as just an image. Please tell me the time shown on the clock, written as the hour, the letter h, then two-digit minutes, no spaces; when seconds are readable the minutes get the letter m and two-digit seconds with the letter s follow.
2h28
